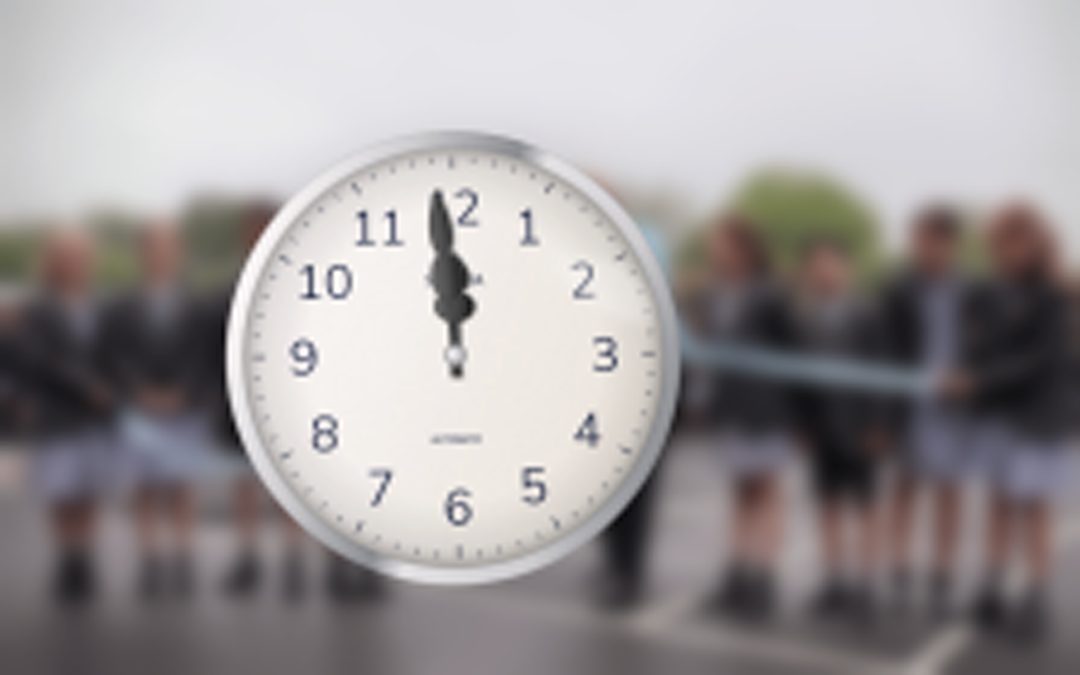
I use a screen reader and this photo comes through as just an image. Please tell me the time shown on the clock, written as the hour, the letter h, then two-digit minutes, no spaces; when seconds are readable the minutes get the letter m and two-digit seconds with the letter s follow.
11h59
